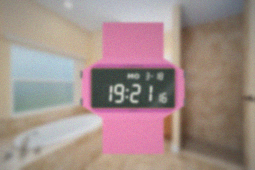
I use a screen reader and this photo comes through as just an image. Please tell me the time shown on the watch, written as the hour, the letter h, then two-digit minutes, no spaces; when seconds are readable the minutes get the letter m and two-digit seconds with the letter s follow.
19h21
